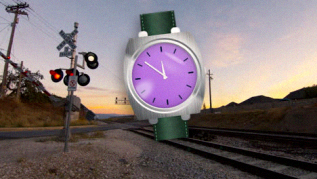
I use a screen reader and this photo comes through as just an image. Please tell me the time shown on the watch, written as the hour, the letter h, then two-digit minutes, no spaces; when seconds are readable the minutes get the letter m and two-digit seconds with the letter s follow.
11h52
